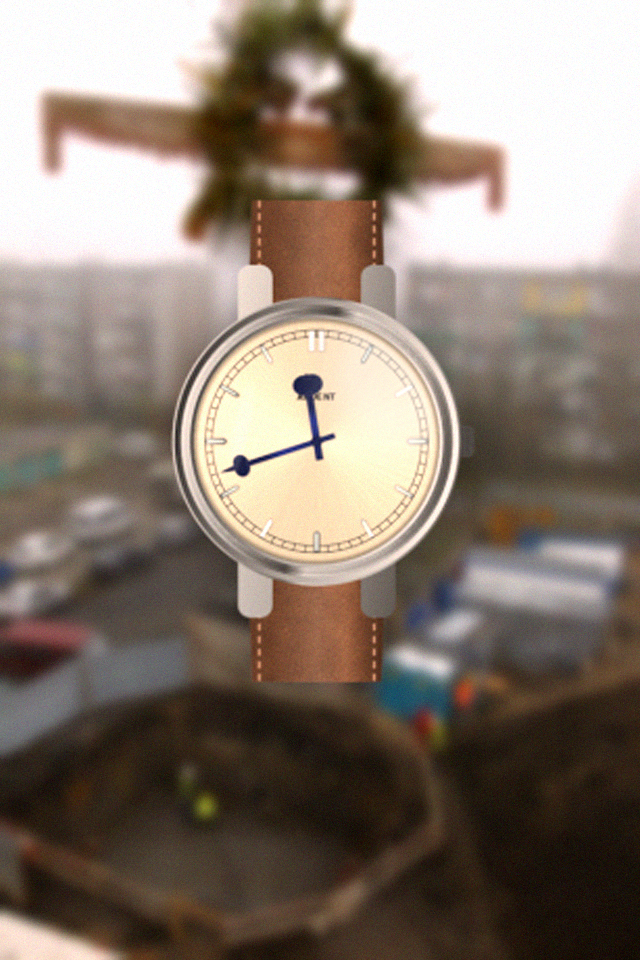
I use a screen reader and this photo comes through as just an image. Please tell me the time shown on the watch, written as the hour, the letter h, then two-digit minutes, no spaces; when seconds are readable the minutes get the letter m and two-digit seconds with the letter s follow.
11h42
